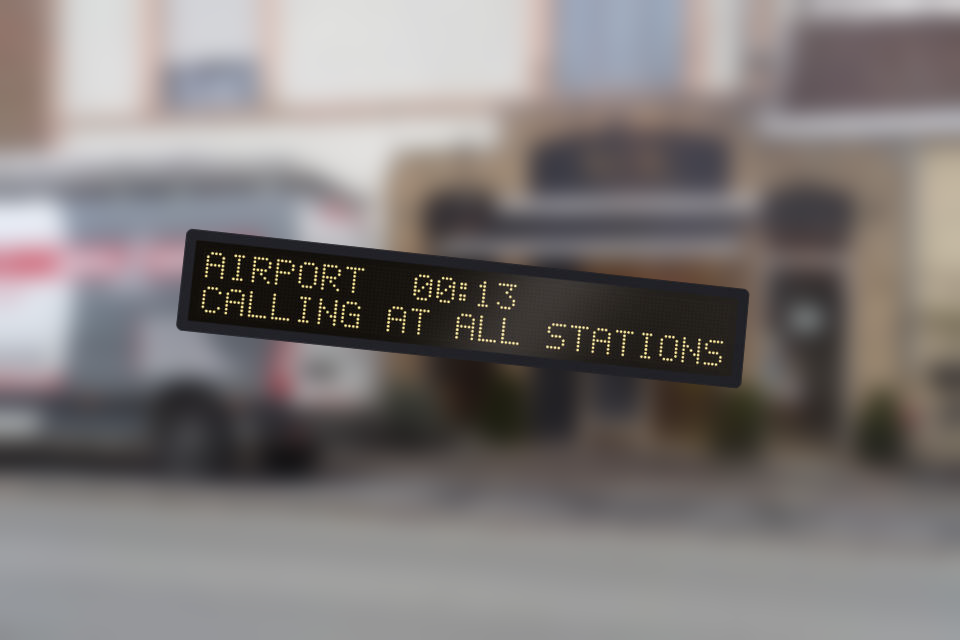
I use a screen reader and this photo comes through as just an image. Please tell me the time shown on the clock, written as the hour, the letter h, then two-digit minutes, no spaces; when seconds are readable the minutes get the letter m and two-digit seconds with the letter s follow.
0h13
